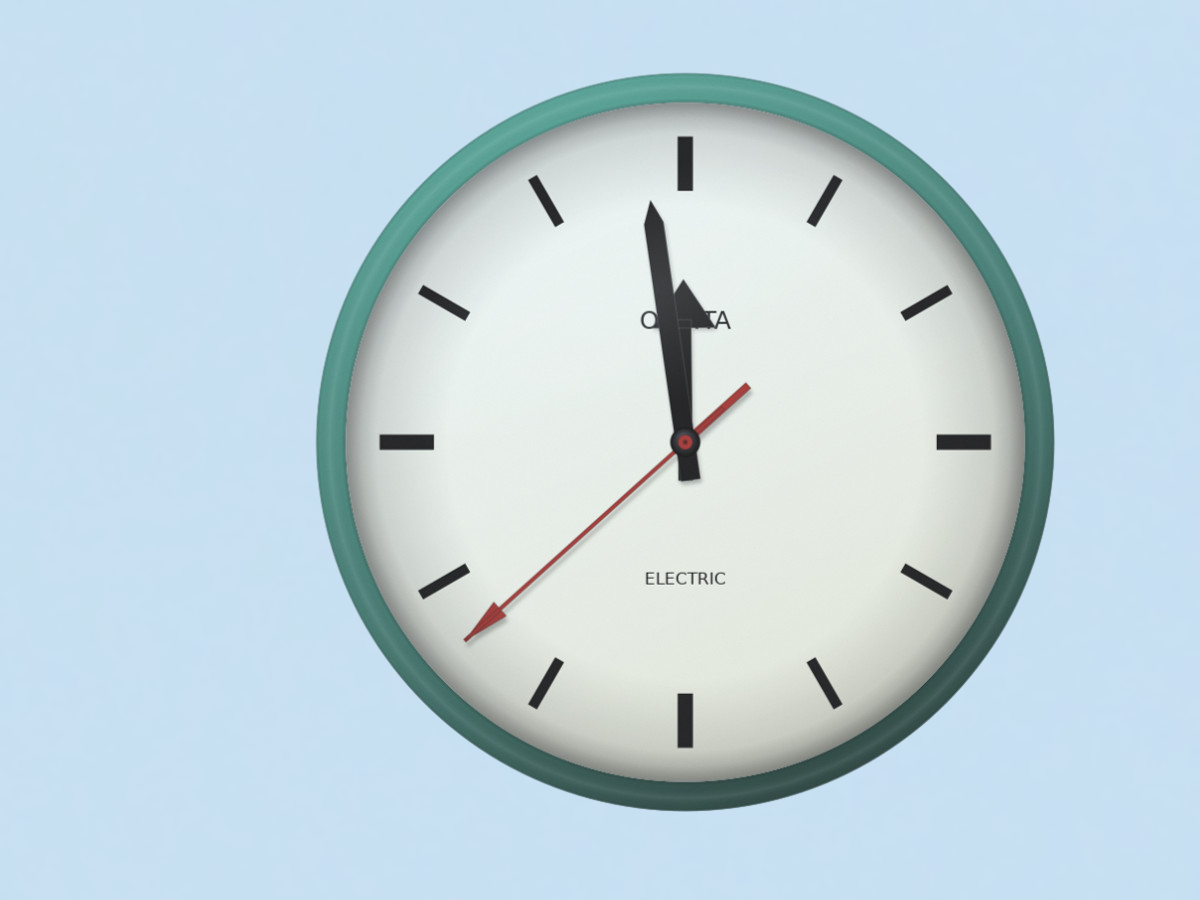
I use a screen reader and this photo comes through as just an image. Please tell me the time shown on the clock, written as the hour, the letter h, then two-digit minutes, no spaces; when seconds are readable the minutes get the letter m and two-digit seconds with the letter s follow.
11h58m38s
